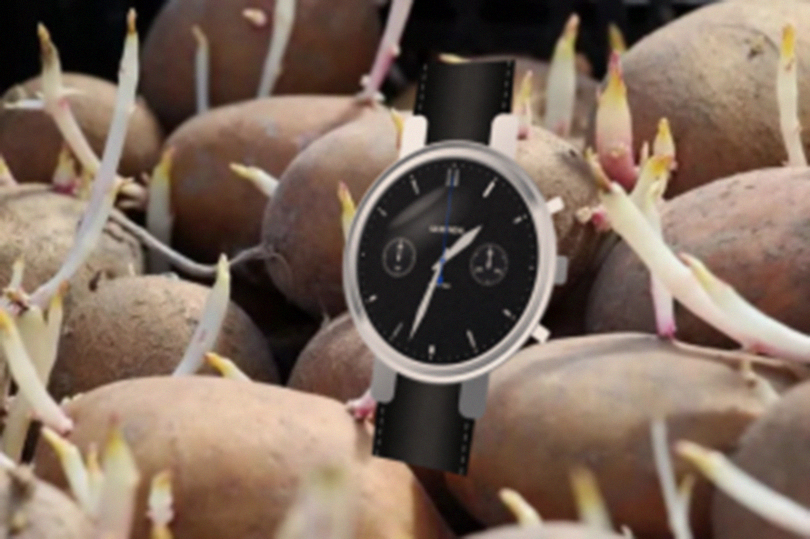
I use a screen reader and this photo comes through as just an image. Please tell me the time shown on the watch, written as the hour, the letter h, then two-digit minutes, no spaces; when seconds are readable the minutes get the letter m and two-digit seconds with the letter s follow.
1h33
